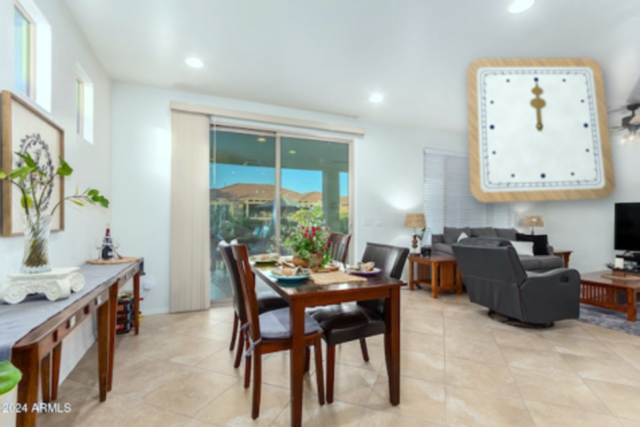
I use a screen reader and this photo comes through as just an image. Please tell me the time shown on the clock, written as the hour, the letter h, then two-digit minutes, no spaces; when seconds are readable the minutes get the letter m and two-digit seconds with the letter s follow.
12h00
